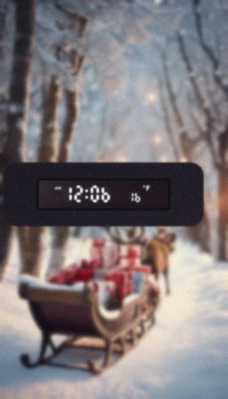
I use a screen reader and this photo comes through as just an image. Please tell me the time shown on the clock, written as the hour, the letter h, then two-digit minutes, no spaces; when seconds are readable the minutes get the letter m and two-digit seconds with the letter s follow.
12h06
